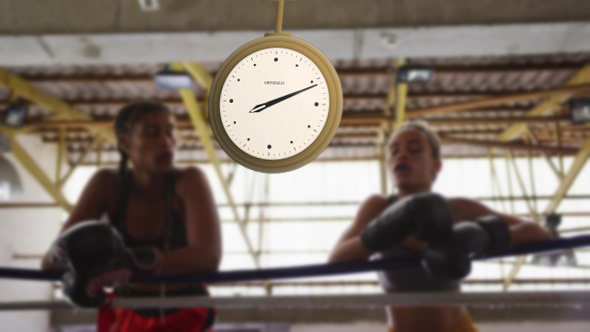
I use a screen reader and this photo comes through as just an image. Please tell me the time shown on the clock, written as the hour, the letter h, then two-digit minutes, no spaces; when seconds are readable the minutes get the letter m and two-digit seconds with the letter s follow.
8h11
